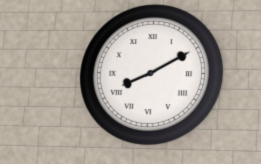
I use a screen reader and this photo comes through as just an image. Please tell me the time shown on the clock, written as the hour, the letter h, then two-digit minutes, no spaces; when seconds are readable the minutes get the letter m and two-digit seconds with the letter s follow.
8h10
